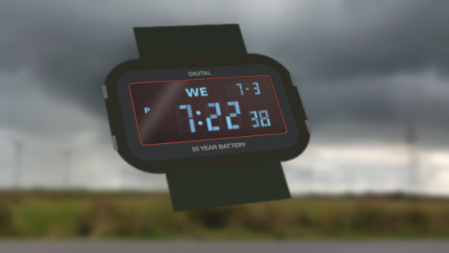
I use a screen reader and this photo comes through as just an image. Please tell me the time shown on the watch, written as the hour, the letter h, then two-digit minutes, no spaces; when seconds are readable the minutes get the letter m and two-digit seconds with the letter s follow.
7h22m38s
